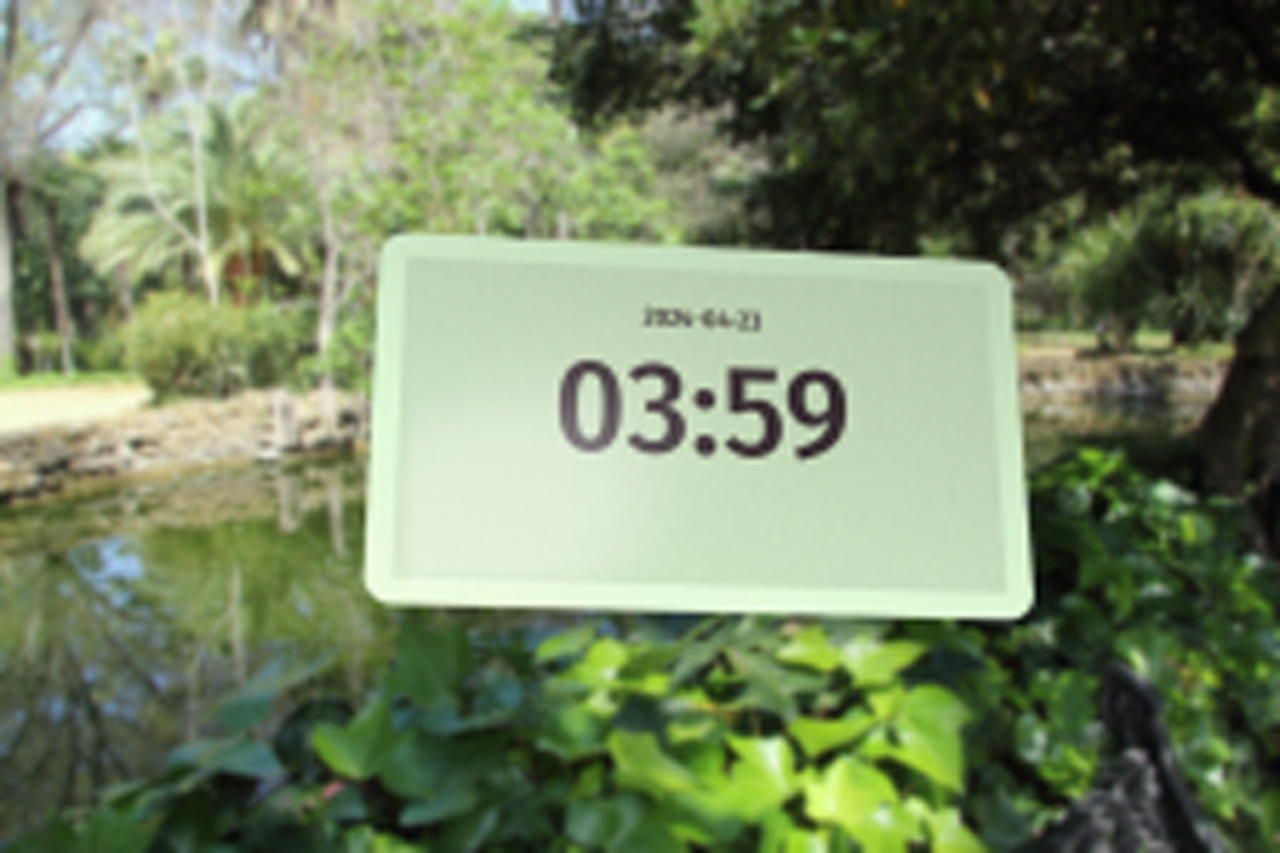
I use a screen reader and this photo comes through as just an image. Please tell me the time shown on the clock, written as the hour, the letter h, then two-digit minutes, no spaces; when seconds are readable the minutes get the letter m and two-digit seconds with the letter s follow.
3h59
